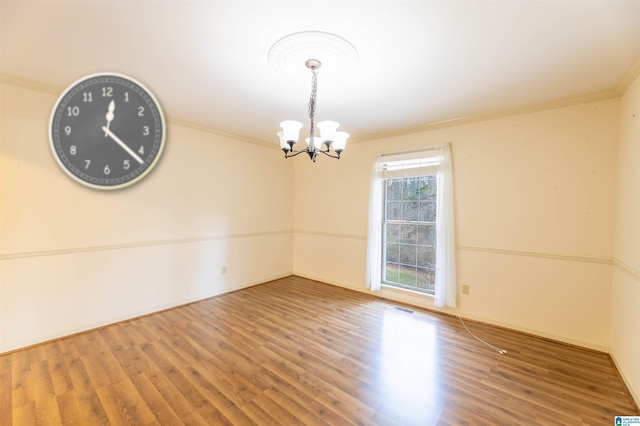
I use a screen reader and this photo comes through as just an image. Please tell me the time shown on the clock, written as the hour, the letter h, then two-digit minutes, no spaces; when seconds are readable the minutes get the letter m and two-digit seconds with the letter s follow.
12h22
